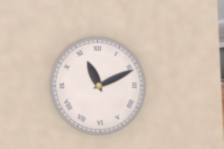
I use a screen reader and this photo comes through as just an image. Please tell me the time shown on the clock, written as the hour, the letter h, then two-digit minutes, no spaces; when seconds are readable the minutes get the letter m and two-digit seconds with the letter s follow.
11h11
